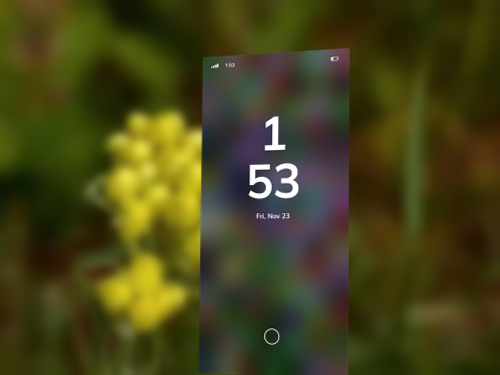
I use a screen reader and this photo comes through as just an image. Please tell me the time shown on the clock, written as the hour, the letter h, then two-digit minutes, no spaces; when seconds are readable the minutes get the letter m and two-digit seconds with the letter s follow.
1h53
